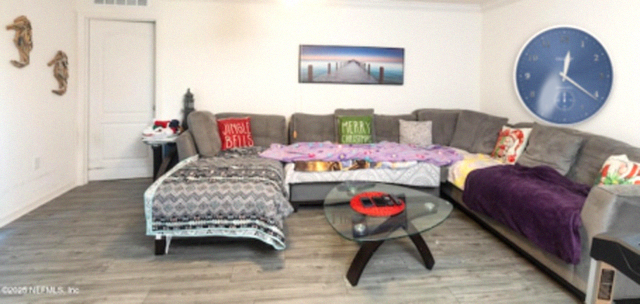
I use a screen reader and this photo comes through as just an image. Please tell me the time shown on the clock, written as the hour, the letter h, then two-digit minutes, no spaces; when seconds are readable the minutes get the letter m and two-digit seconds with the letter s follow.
12h21
